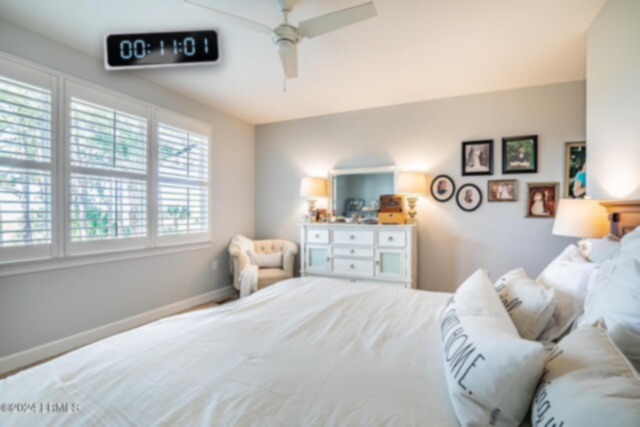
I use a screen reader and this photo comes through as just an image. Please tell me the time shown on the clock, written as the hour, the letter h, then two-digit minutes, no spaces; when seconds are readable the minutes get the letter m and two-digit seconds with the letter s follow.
0h11m01s
